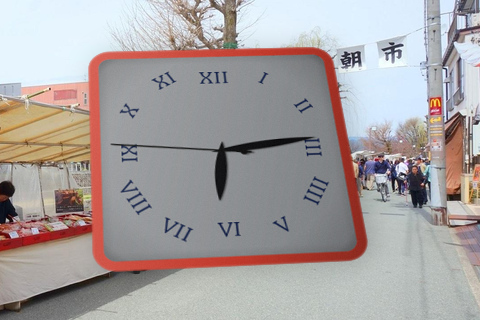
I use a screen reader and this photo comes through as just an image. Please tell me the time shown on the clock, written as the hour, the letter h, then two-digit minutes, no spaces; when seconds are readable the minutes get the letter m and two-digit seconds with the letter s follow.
6h13m46s
